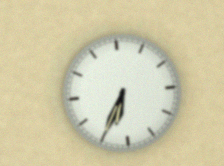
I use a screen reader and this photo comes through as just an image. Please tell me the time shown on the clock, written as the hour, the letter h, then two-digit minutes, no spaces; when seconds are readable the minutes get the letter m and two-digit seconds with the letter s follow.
6h35
